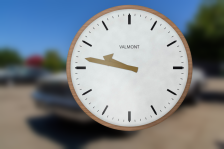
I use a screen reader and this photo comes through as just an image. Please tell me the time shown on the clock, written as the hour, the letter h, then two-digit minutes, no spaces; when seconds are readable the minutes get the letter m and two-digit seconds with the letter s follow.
9h47
